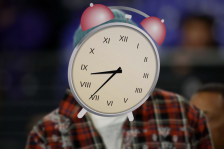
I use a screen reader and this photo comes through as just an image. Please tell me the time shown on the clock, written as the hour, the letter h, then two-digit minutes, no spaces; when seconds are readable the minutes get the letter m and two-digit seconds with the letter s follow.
8h36
